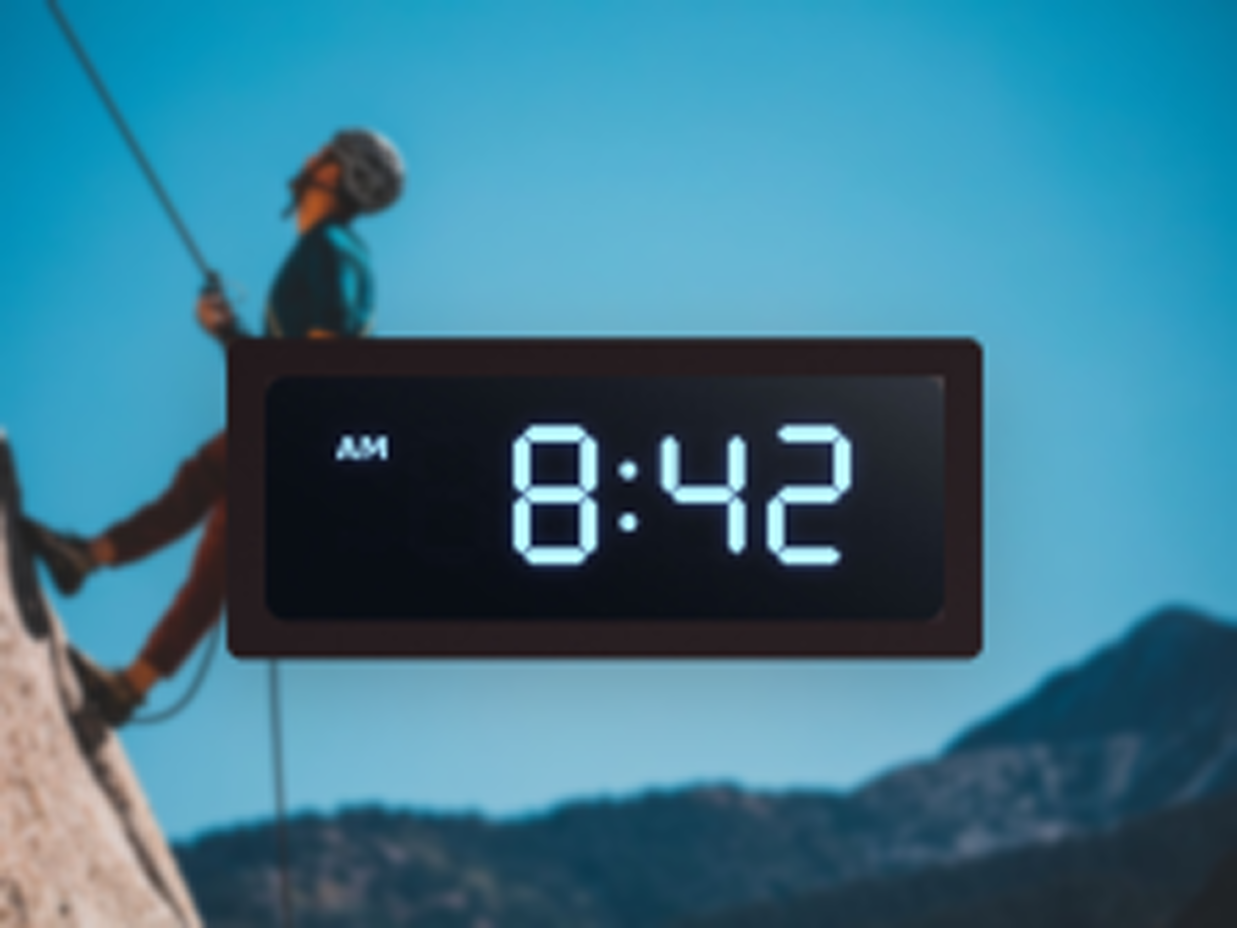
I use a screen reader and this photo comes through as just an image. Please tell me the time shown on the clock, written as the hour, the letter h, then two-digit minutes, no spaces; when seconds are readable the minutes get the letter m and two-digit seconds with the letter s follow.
8h42
